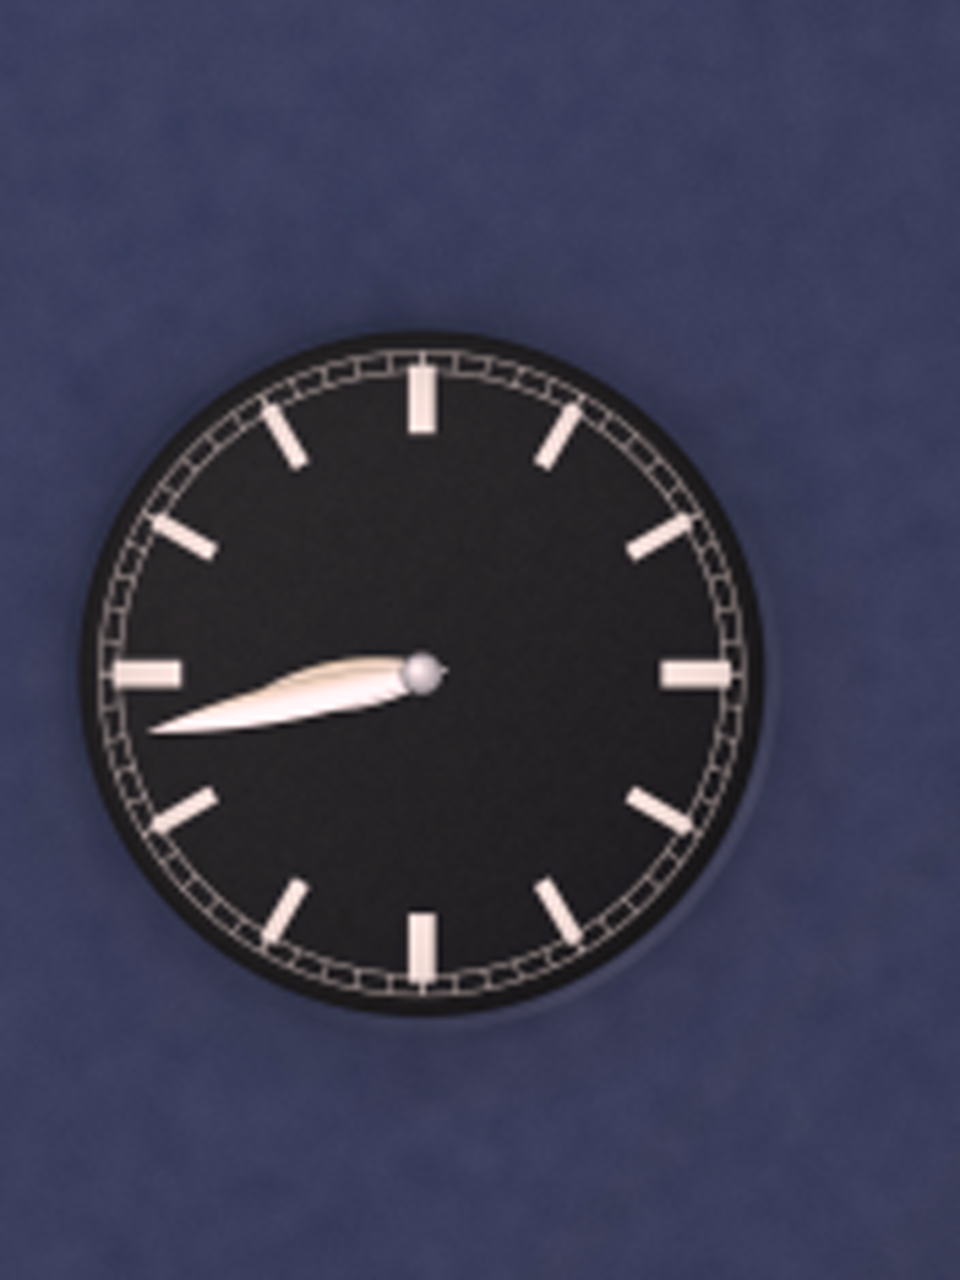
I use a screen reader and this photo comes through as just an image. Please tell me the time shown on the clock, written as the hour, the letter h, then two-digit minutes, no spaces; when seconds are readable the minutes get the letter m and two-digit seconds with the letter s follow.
8h43
